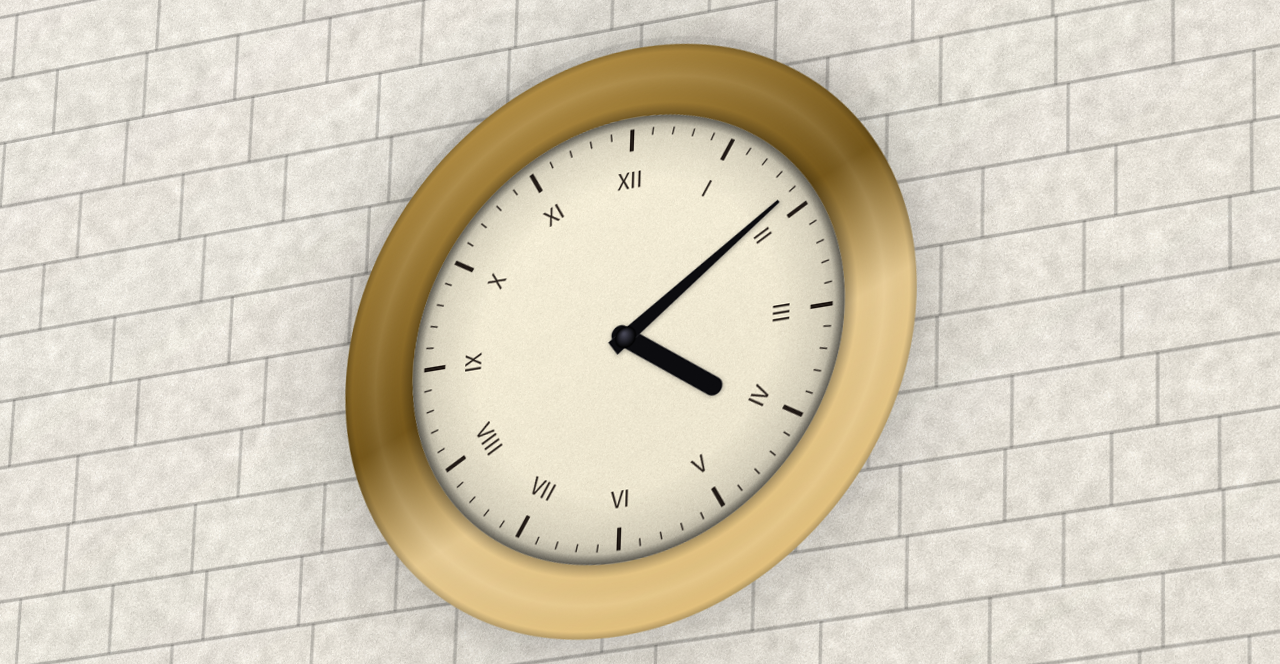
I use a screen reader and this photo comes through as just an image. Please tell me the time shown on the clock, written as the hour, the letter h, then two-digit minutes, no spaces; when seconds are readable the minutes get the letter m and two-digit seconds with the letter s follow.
4h09
